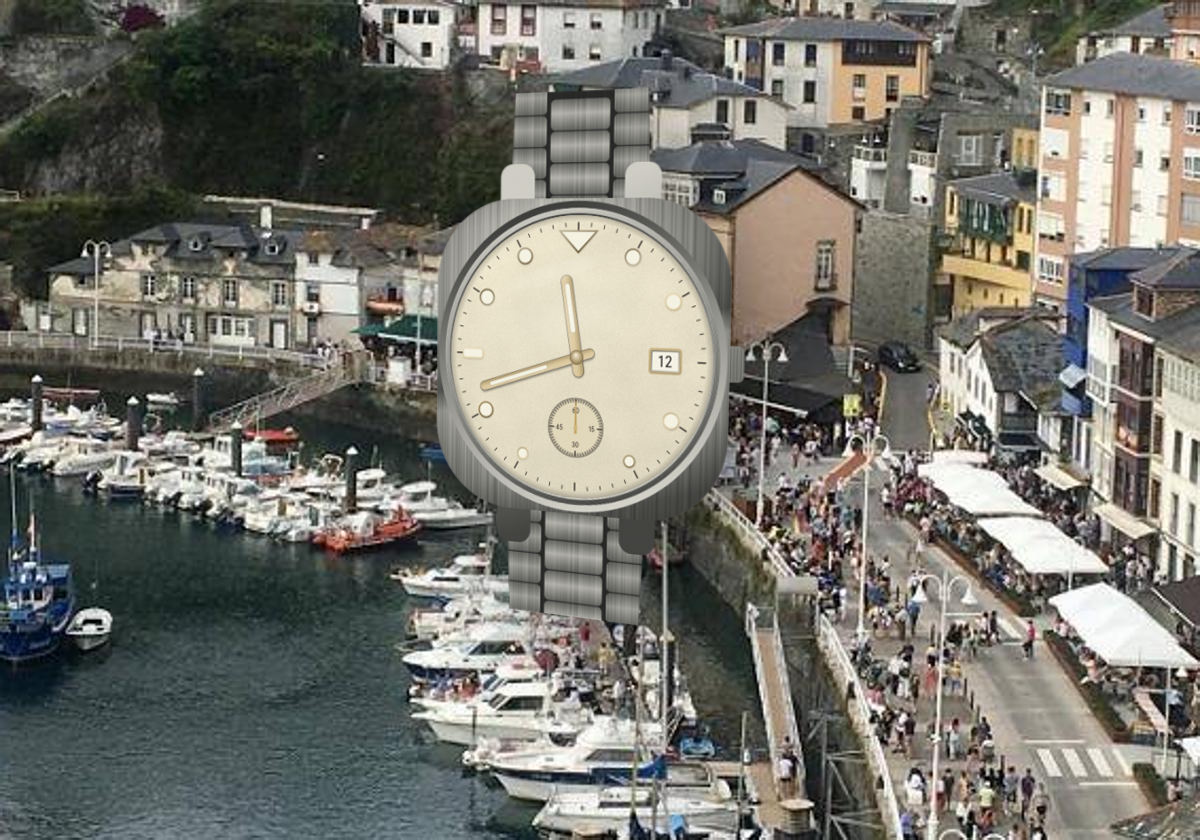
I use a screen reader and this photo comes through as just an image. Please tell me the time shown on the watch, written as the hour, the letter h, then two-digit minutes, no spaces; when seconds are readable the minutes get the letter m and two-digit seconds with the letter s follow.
11h42
